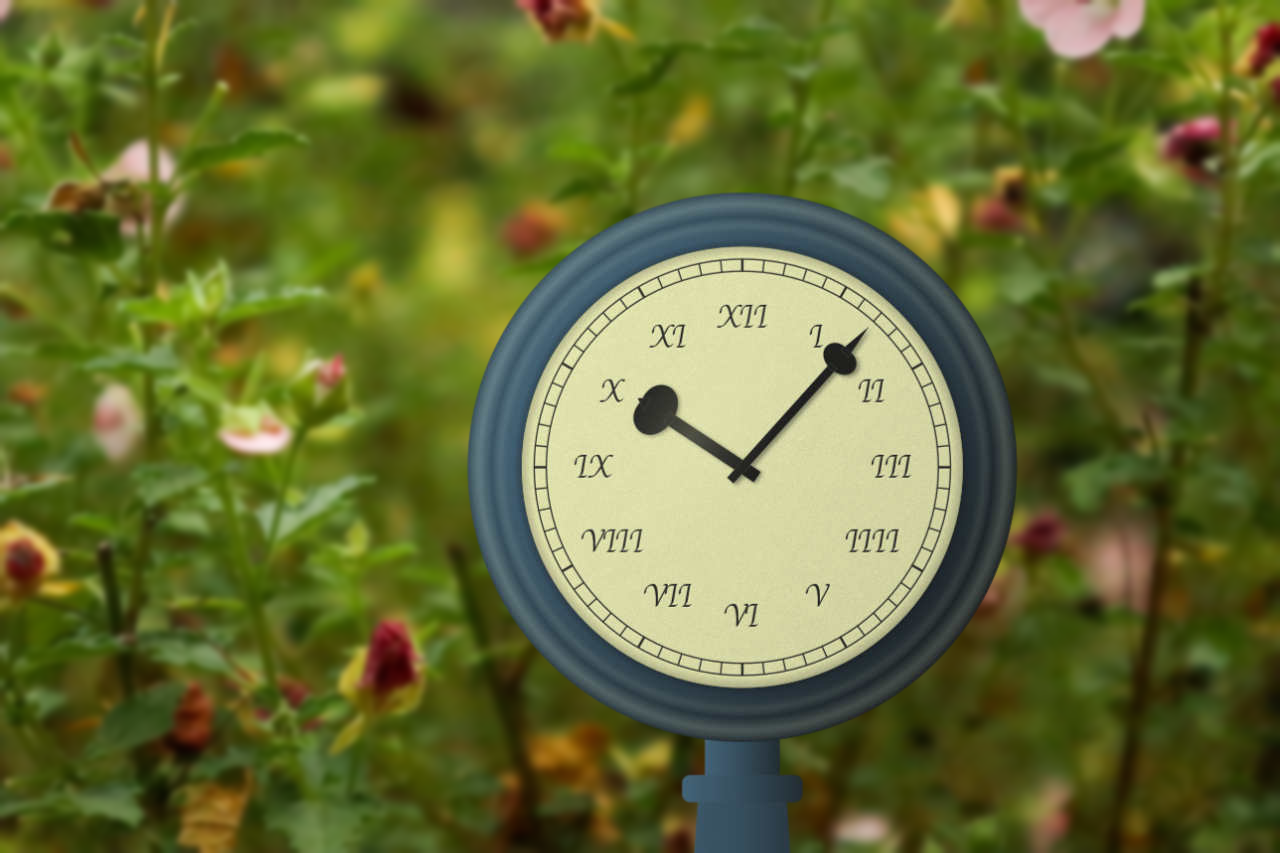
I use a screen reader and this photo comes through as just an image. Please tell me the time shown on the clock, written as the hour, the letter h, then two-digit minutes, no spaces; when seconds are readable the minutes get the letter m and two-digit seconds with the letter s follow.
10h07
